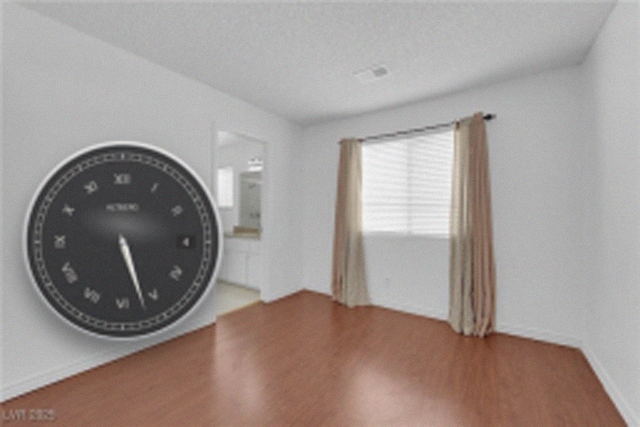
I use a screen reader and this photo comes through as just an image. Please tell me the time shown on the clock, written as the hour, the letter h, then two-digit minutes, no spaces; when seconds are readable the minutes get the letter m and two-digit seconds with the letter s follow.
5h27
